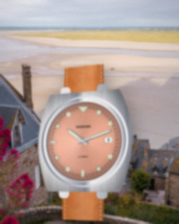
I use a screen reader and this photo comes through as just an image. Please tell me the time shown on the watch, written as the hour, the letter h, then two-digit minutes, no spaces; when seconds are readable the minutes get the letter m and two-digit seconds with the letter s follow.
10h12
